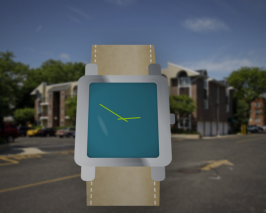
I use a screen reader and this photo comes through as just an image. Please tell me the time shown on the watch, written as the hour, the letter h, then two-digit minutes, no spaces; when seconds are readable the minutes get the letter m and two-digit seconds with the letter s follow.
2h51
